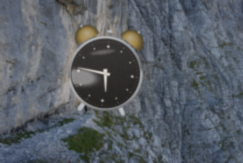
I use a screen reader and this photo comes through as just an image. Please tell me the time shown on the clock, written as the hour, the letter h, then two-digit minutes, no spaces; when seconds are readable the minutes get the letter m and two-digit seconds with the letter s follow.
5h46
